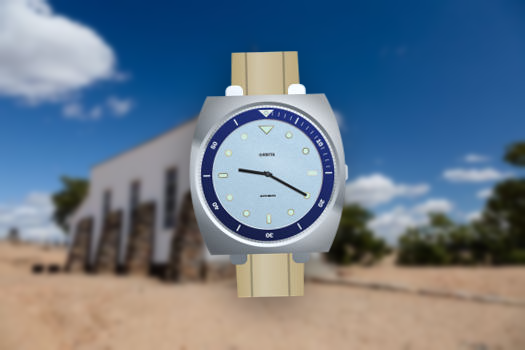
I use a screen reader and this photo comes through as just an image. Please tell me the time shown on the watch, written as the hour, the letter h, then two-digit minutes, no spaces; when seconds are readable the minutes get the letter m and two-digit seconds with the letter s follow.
9h20
